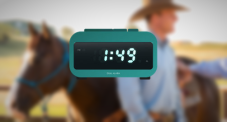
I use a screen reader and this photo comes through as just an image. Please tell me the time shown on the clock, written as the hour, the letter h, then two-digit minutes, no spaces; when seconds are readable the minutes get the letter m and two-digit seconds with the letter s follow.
1h49
